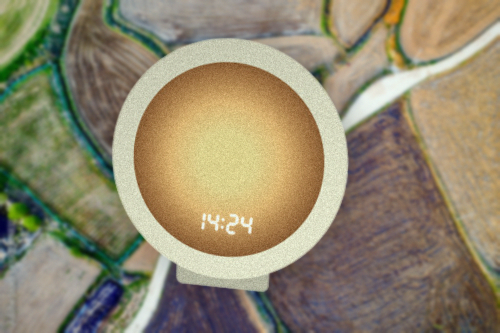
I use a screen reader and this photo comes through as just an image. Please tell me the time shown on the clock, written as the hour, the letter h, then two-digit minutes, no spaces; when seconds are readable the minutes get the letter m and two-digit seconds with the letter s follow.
14h24
